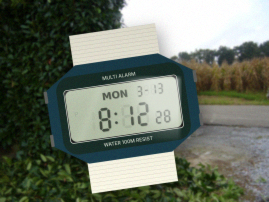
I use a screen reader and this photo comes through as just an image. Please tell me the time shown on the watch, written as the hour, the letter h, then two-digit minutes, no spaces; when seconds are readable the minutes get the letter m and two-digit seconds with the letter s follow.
8h12m28s
